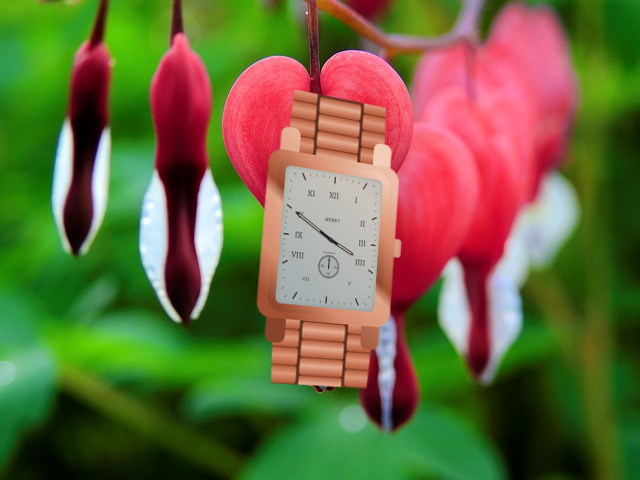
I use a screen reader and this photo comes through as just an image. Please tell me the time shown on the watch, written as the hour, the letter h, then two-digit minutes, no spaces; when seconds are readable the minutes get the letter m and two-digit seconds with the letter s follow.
3h50
